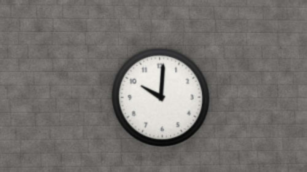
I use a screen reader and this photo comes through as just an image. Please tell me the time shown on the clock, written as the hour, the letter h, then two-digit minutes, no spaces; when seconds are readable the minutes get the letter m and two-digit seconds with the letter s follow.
10h01
